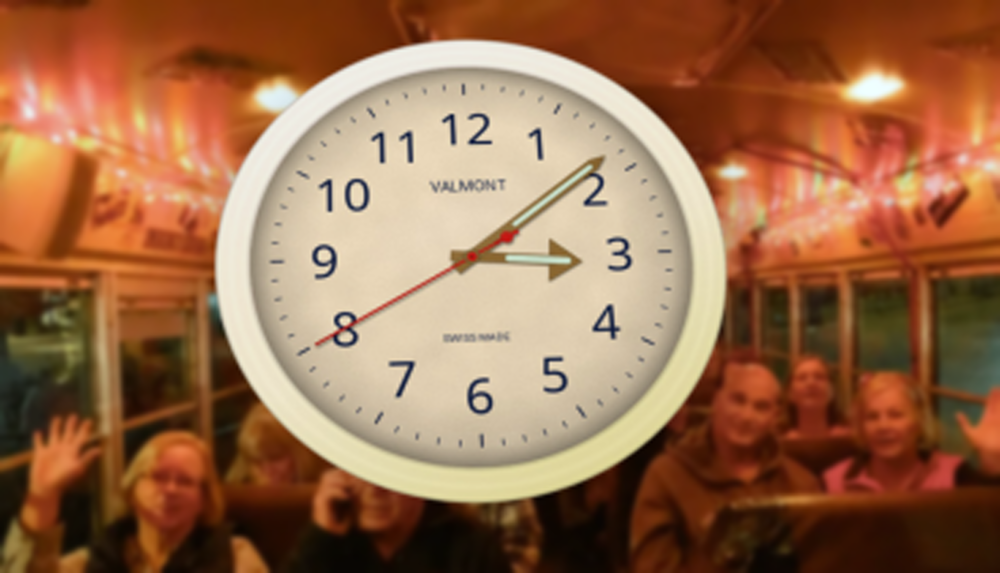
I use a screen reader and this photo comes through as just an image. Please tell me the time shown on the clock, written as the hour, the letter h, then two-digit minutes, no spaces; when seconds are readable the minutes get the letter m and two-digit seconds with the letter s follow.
3h08m40s
